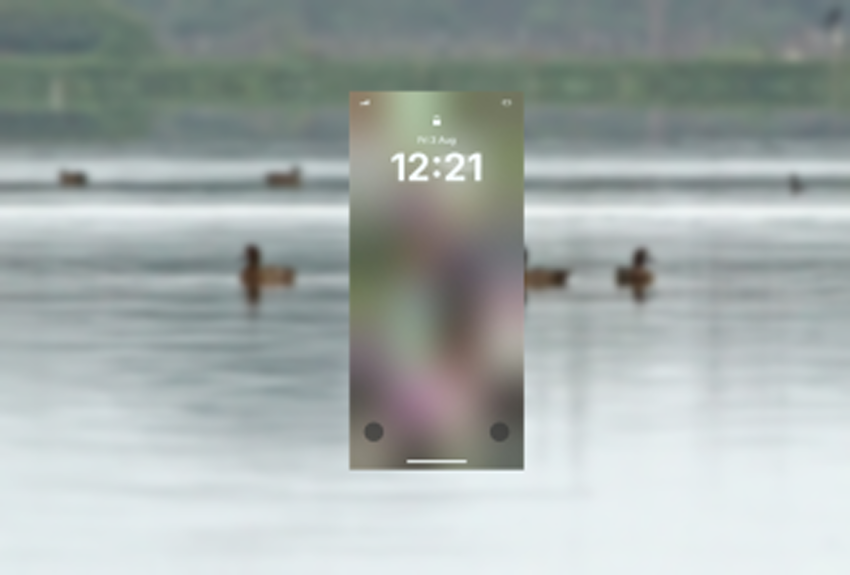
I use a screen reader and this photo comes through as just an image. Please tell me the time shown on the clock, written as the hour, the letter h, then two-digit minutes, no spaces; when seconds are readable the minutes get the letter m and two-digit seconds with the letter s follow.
12h21
